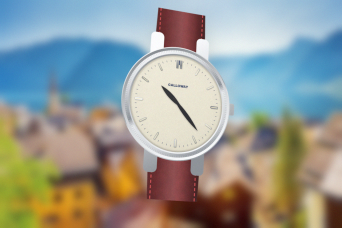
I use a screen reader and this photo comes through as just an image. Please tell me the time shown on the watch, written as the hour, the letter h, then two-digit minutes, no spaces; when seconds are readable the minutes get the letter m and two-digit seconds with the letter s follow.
10h23
